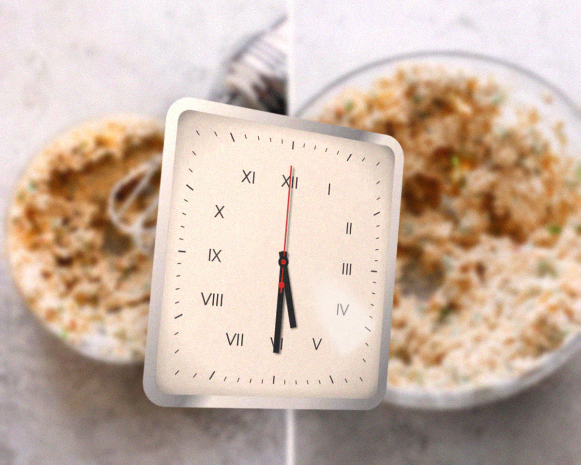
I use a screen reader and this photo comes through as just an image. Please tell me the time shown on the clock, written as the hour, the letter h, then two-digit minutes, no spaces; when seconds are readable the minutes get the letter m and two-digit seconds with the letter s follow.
5h30m00s
